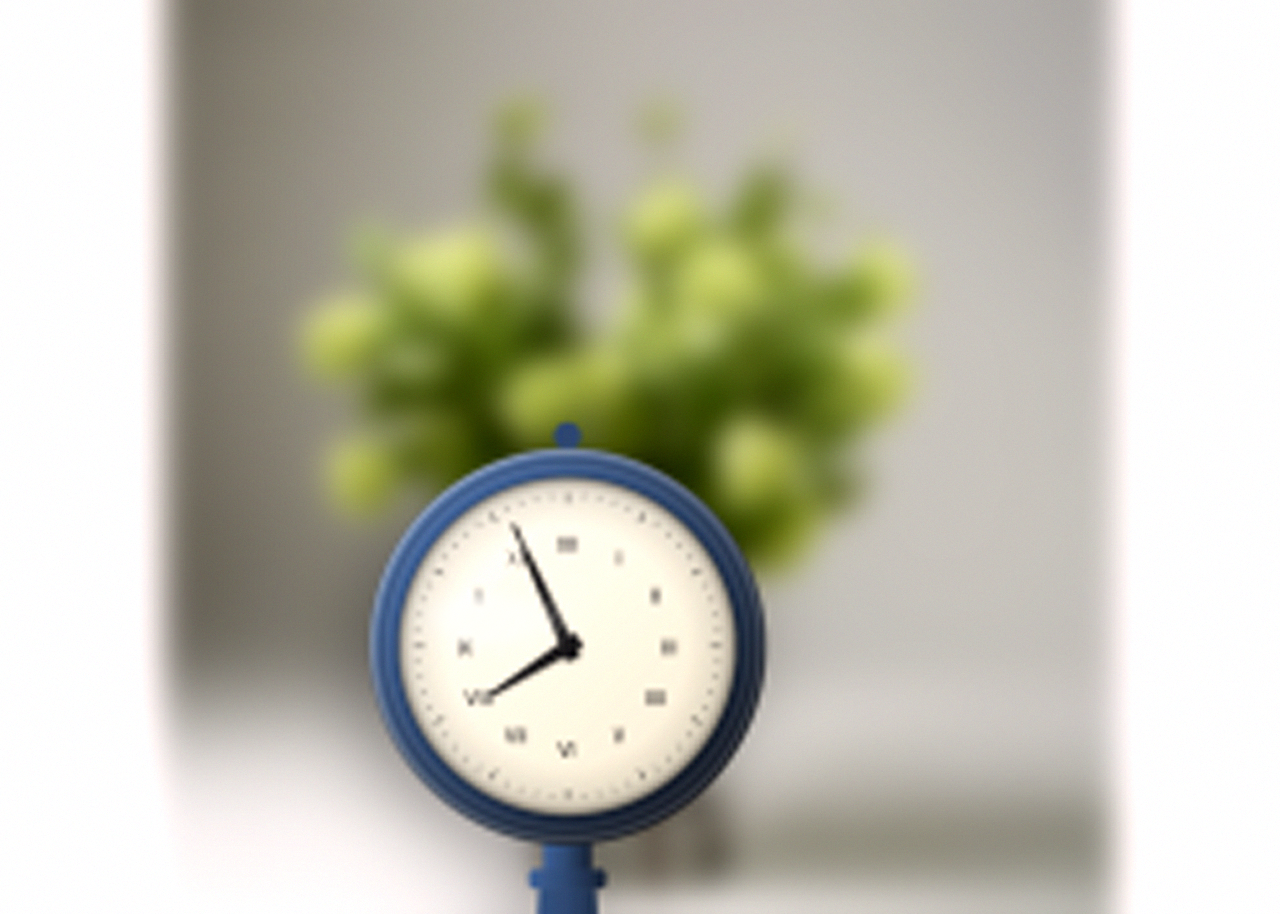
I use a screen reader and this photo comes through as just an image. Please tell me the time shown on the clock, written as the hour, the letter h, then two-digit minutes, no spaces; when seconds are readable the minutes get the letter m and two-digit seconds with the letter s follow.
7h56
